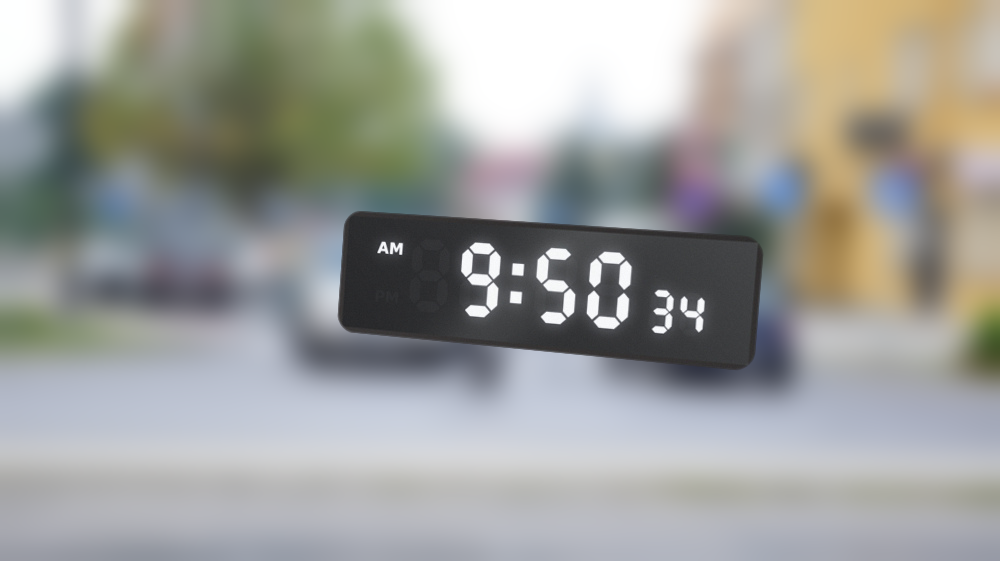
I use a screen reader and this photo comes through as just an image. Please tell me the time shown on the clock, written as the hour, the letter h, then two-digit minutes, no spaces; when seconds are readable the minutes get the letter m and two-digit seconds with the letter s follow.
9h50m34s
